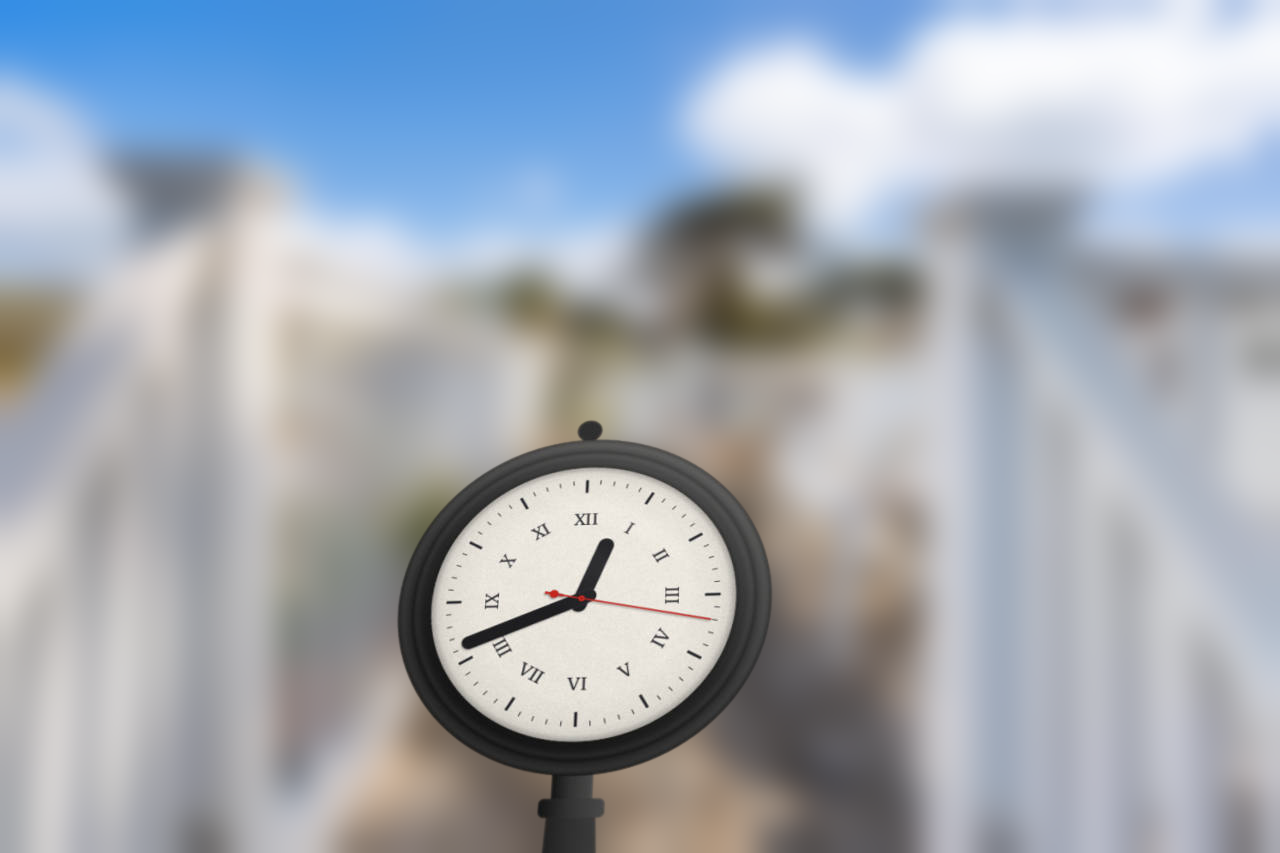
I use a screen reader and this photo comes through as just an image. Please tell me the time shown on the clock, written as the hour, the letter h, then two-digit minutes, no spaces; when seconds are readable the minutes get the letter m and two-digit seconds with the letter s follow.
12h41m17s
